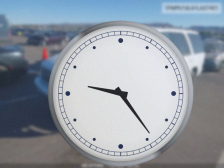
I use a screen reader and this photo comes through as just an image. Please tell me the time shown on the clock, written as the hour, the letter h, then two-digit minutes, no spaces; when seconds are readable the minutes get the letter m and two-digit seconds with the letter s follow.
9h24
